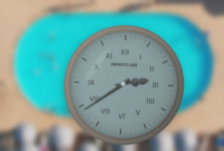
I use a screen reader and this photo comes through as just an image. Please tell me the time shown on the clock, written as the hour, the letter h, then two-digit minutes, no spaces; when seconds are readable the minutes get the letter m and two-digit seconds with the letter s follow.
2h39
